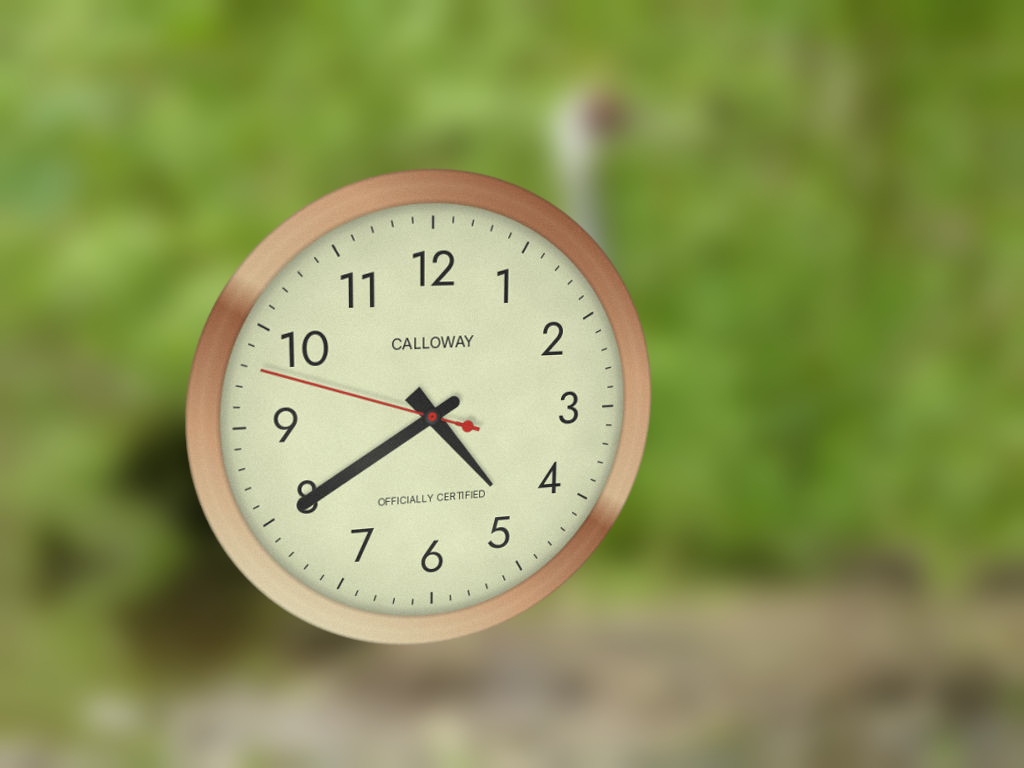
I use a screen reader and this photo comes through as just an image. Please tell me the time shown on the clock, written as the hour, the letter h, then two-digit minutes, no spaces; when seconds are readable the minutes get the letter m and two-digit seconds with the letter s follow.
4h39m48s
